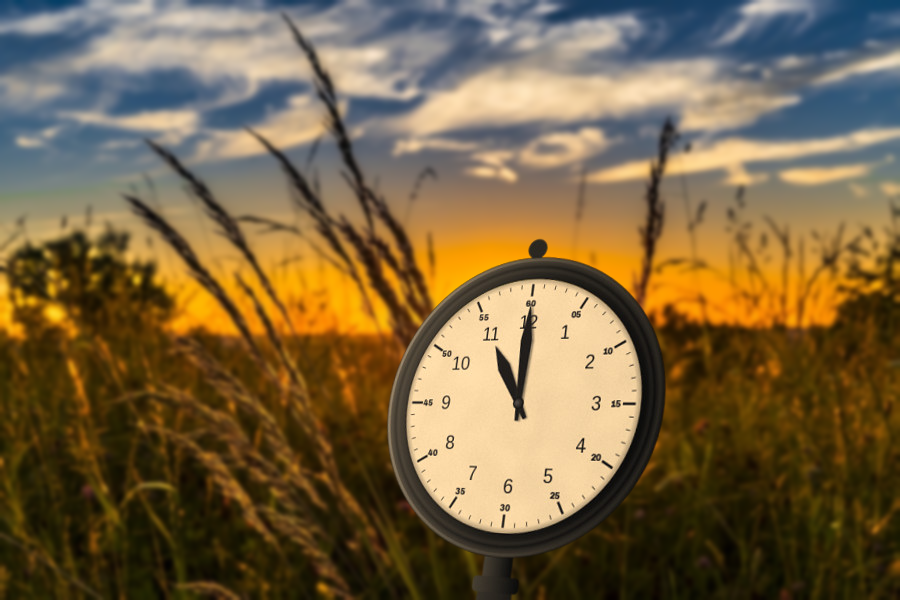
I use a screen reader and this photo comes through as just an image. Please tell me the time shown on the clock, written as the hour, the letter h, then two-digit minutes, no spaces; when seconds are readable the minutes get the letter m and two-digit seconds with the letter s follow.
11h00
